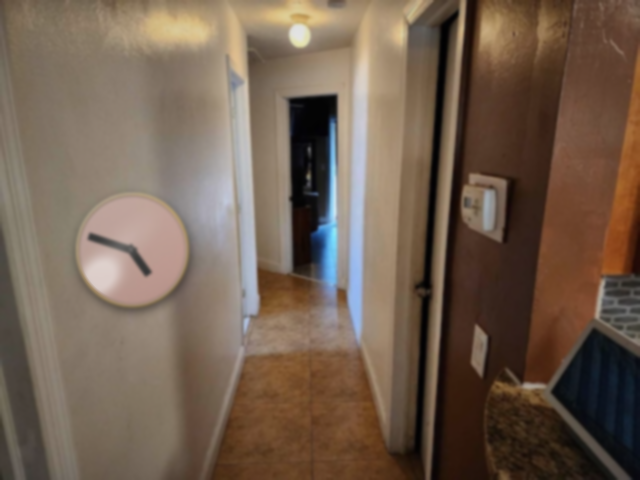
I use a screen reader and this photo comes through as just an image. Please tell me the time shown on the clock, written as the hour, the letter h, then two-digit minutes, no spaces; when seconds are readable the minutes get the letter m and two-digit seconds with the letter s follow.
4h48
